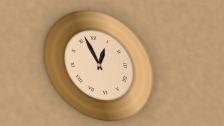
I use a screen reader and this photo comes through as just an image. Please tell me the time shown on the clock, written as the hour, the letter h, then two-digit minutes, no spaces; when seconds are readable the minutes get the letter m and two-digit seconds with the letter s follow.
12h57
